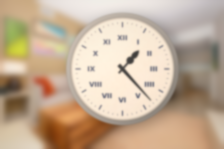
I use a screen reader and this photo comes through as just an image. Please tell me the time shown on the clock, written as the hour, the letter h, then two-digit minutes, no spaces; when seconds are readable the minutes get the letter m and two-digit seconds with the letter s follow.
1h23
